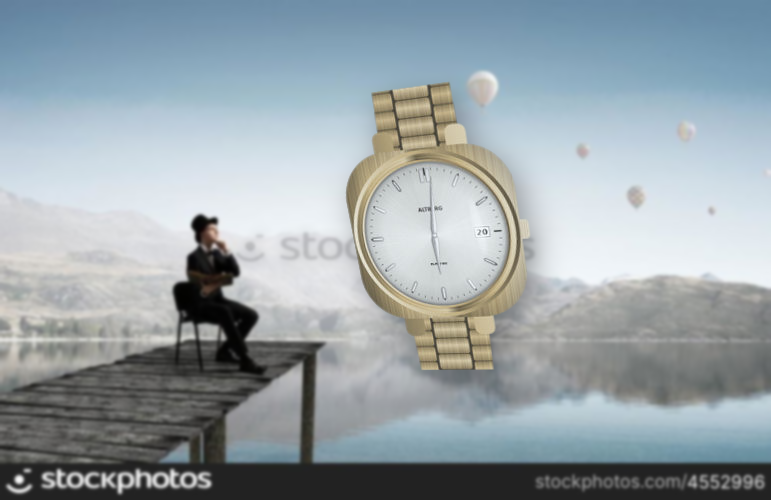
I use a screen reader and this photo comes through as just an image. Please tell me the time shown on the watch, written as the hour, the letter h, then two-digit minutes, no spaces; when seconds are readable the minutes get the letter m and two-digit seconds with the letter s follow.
6h01
